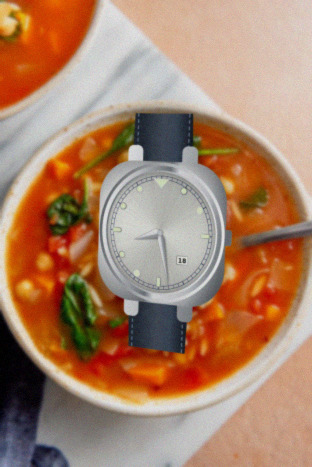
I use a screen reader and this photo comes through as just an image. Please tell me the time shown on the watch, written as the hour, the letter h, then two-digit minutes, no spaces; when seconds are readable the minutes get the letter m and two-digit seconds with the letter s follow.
8h28
